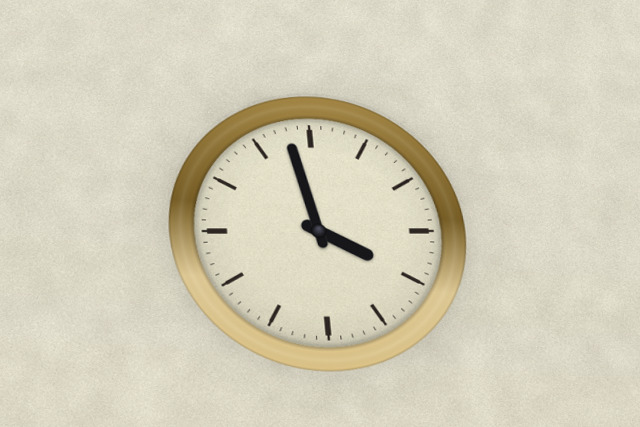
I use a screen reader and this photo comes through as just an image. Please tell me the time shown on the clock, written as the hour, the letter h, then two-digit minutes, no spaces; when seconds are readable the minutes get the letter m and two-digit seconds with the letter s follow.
3h58
